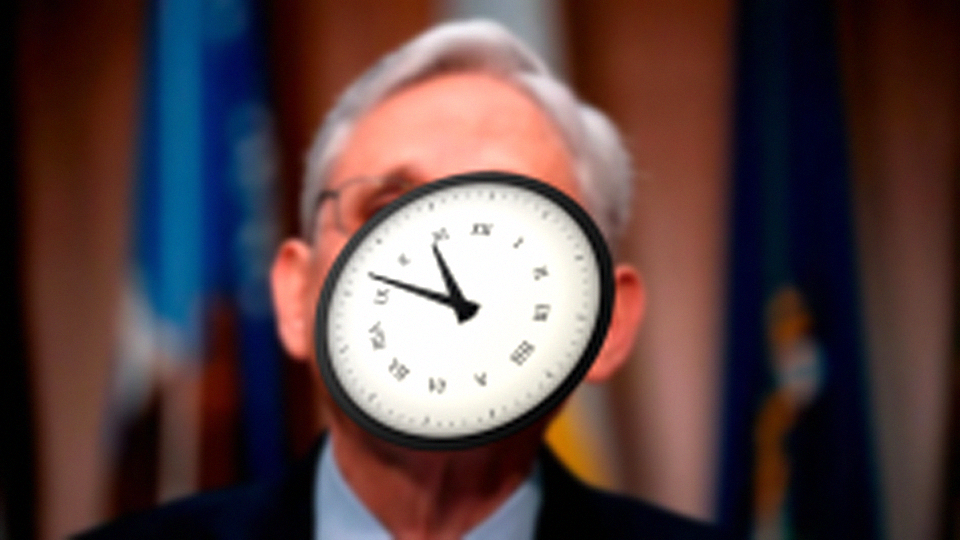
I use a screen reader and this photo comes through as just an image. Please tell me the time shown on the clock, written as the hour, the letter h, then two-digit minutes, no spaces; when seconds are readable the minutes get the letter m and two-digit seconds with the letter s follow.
10h47
